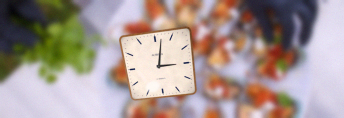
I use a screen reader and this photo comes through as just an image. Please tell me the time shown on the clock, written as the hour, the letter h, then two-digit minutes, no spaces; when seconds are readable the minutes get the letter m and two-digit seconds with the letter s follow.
3h02
